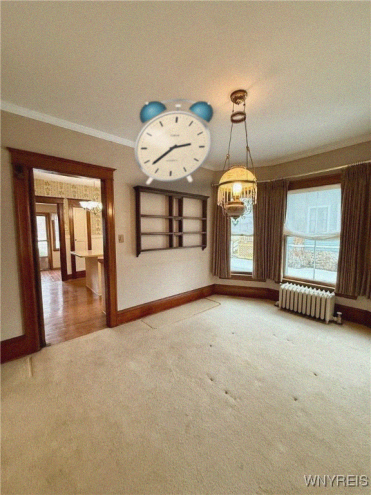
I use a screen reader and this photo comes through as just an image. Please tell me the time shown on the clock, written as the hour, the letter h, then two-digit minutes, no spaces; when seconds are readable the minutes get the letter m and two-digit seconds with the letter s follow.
2h38
